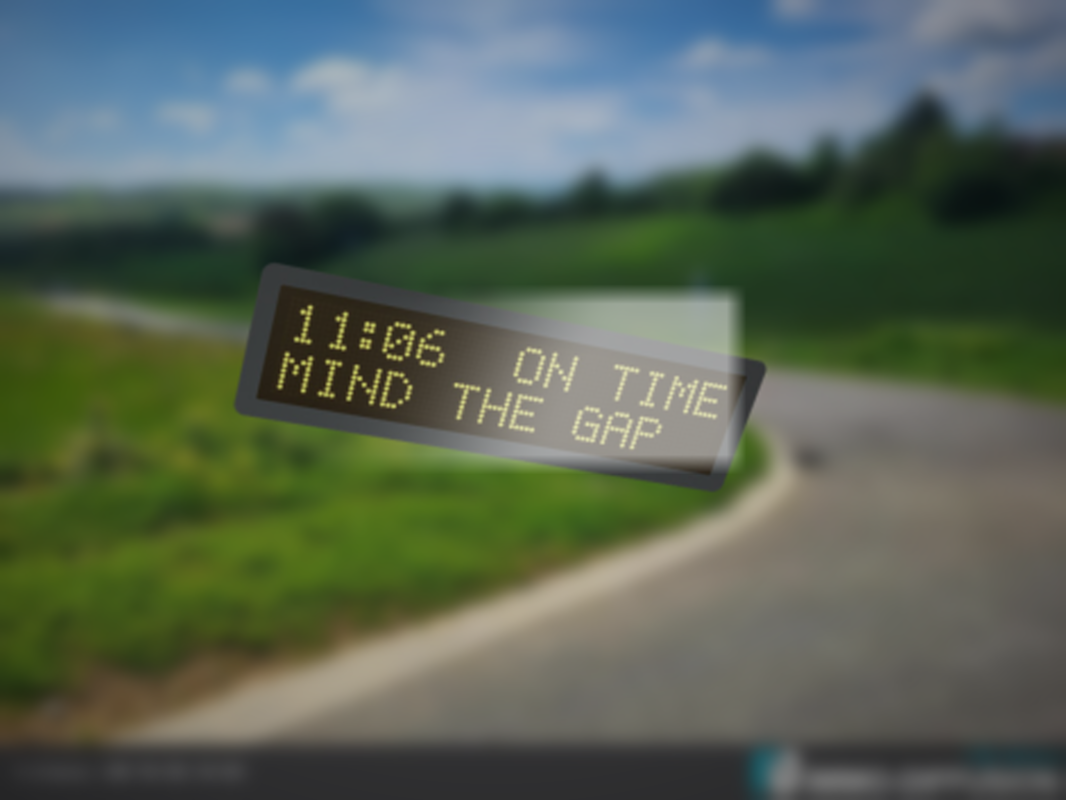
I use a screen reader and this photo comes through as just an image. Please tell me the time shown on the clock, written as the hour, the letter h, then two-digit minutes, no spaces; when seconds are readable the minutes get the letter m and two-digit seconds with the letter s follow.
11h06
